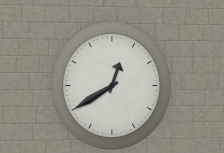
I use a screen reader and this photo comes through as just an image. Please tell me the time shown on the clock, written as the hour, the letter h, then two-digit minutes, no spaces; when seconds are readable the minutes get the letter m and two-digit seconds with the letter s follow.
12h40
